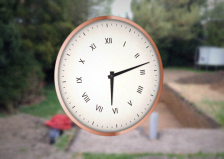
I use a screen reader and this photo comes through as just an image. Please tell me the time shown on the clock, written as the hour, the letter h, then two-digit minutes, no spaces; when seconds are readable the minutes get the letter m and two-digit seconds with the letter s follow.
6h13
